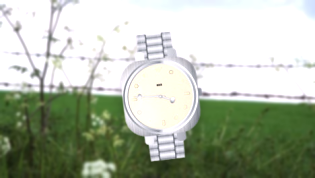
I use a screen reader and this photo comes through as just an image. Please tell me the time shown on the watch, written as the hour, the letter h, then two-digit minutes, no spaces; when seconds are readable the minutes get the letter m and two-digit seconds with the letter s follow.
3h46
